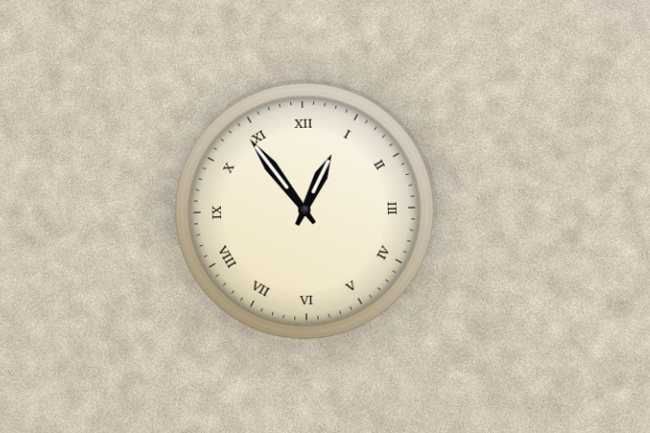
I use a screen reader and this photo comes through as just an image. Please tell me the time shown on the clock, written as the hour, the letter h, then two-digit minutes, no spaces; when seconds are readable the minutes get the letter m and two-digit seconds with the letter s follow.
12h54
